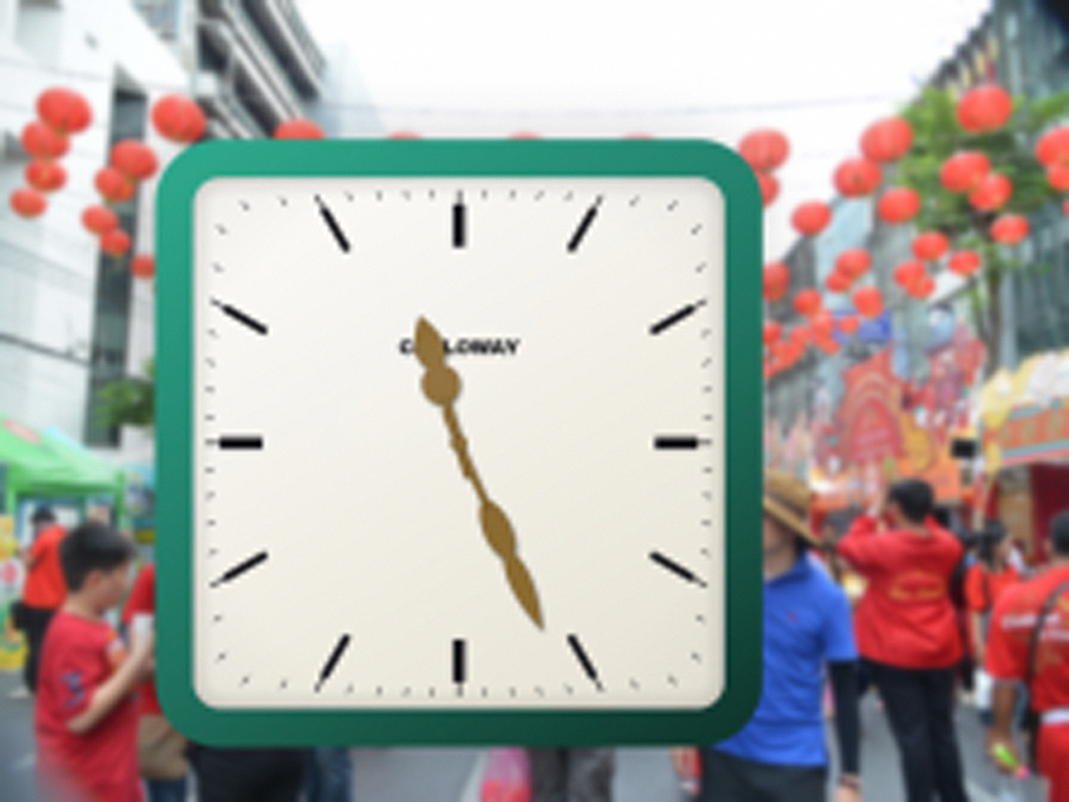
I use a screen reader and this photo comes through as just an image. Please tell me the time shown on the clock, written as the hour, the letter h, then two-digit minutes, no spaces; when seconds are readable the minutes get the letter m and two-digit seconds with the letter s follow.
11h26
